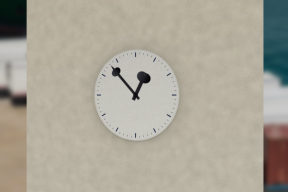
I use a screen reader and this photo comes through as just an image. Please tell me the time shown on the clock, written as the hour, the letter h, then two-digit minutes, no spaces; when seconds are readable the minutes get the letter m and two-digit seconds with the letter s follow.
12h53
